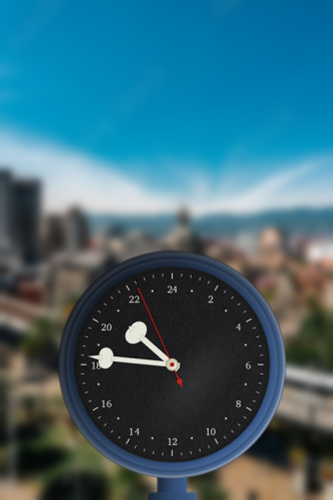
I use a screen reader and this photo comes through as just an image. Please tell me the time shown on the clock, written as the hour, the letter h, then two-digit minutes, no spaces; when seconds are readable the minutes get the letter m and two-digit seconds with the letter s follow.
20h45m56s
